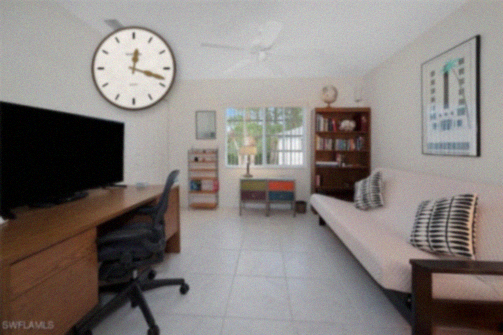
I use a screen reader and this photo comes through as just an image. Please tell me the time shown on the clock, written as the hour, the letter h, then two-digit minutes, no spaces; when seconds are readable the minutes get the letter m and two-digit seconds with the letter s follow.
12h18
